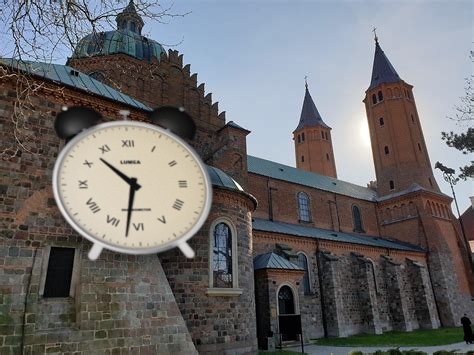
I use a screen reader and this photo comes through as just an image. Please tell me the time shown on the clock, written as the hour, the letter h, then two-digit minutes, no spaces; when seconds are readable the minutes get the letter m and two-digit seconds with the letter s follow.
10h32
